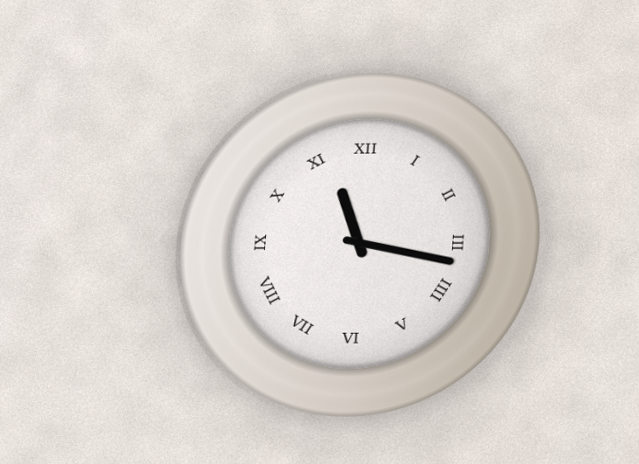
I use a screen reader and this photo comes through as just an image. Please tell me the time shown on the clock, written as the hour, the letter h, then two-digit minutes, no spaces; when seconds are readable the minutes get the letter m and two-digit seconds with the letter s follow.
11h17
